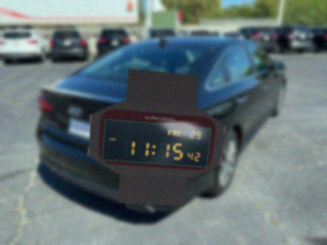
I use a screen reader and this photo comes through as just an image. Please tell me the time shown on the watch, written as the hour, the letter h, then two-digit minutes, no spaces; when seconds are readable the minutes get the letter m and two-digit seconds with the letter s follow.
11h15
